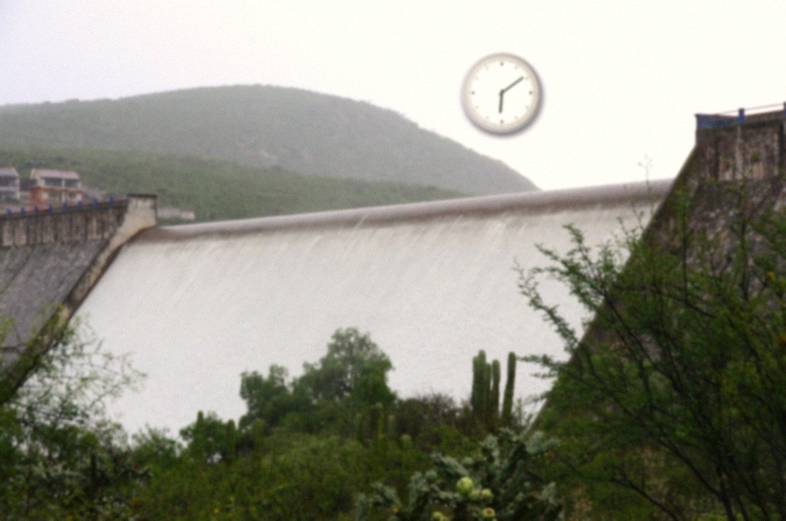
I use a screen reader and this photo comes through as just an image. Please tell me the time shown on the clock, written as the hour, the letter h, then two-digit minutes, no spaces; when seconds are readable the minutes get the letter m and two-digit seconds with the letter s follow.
6h09
